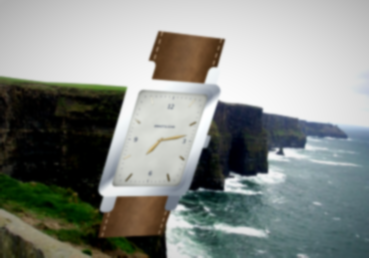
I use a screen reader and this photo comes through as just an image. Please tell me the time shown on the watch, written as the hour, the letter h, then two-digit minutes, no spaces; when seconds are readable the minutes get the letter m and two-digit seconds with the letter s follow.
7h13
